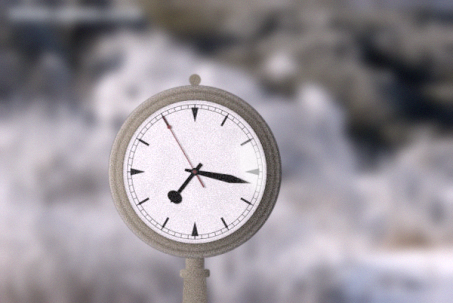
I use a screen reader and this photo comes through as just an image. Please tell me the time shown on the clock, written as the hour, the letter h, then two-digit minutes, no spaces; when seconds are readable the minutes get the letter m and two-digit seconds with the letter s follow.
7h16m55s
